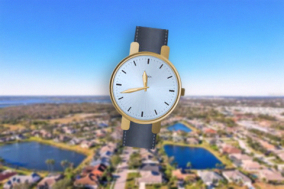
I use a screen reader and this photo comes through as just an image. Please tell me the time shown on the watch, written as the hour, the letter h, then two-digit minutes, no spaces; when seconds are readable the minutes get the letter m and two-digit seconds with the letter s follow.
11h42
